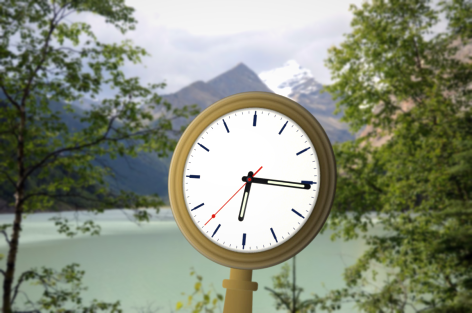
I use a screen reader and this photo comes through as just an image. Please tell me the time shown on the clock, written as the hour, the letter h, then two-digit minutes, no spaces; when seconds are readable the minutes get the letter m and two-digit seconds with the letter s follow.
6h15m37s
